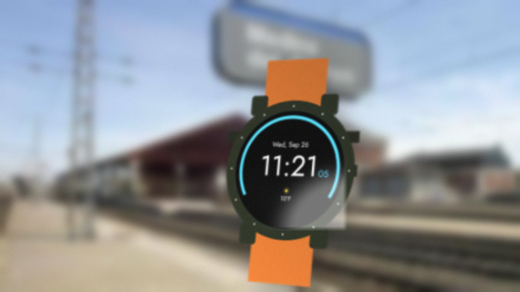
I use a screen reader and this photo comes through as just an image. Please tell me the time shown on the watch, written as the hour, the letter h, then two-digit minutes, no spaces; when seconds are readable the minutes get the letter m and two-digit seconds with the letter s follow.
11h21
